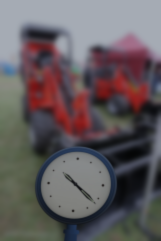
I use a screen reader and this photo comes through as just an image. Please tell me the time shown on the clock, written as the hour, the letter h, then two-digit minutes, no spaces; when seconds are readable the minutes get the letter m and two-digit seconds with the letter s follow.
10h22
